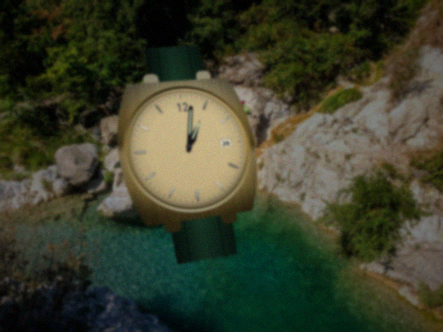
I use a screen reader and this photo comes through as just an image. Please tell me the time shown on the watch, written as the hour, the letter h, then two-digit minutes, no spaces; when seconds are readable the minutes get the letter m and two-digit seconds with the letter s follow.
1h02
